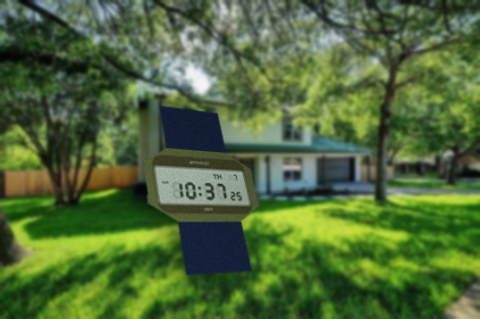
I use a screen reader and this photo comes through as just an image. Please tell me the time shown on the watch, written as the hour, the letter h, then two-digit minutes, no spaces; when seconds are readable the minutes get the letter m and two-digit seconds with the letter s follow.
10h37m25s
